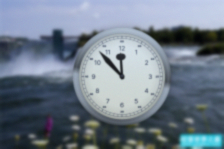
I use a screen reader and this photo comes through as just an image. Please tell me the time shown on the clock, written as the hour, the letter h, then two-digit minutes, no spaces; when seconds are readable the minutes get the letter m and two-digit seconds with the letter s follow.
11h53
